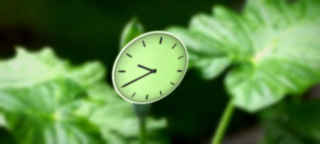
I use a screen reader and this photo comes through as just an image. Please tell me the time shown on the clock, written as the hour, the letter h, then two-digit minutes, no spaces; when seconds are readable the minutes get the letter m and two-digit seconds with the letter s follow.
9h40
